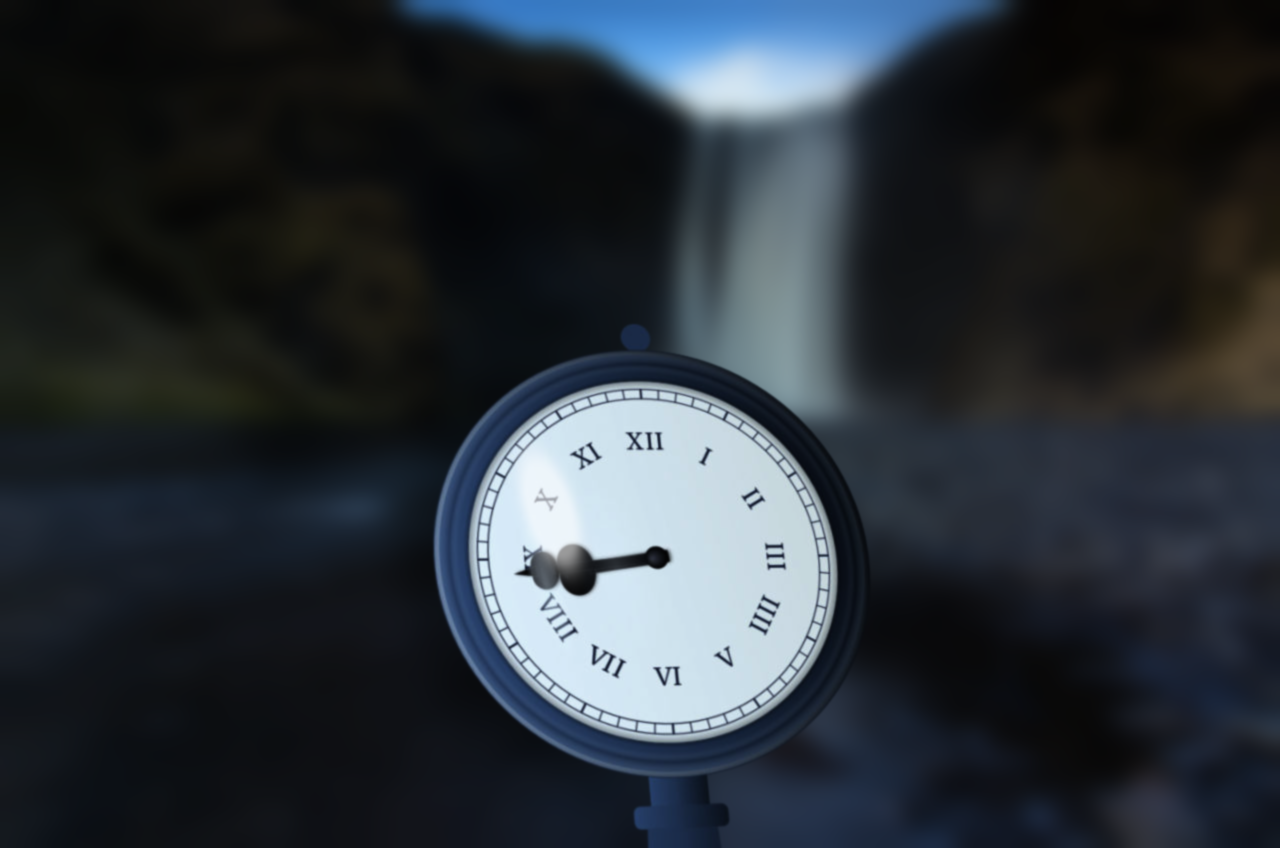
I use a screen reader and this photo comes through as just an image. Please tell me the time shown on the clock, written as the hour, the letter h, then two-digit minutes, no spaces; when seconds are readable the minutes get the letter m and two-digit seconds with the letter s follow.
8h44
